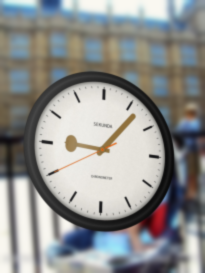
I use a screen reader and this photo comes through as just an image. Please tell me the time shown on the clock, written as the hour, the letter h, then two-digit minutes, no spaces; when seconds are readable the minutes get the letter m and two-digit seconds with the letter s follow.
9h06m40s
